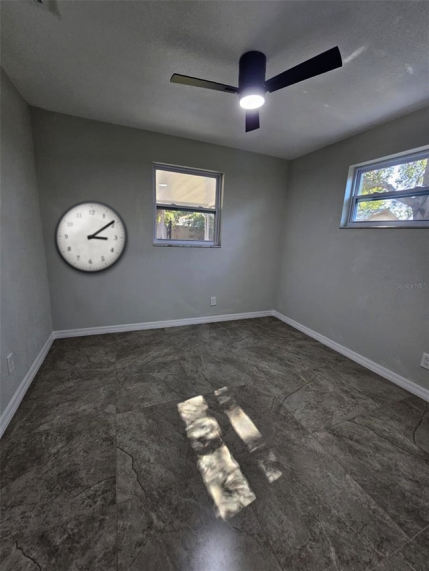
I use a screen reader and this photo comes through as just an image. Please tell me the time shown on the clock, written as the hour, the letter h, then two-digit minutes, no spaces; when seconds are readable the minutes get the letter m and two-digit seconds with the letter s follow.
3h09
